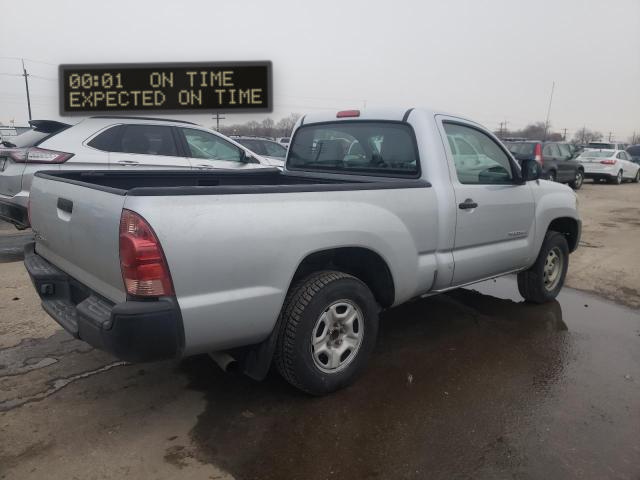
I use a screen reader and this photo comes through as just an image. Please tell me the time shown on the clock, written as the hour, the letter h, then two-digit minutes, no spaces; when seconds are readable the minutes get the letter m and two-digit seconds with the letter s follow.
0h01
